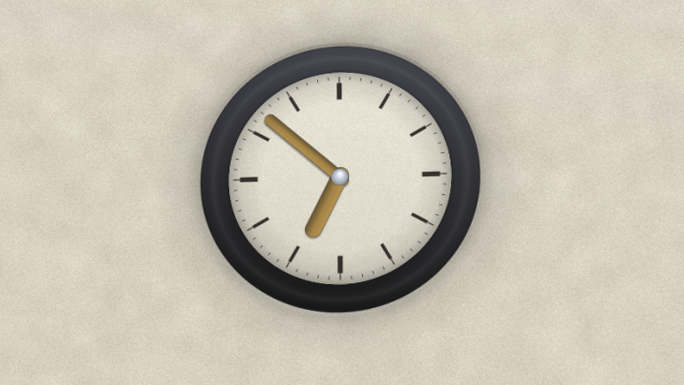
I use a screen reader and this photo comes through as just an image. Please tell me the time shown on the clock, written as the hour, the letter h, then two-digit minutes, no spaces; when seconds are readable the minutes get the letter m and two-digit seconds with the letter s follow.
6h52
